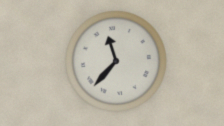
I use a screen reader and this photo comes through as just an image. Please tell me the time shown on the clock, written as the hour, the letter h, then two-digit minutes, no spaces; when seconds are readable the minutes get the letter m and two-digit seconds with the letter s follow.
11h38
